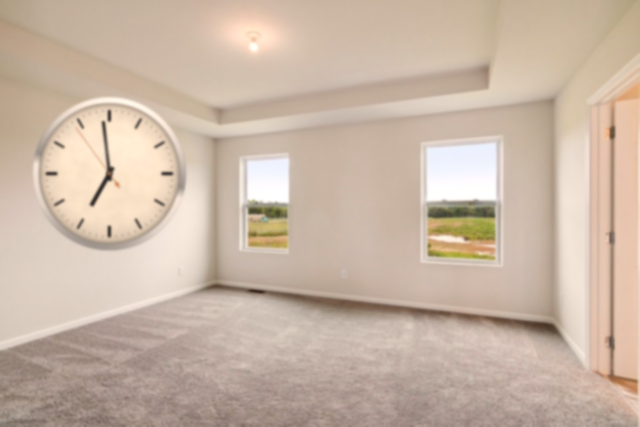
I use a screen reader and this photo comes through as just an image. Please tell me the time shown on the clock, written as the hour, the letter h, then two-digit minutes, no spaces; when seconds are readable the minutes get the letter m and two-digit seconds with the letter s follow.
6h58m54s
